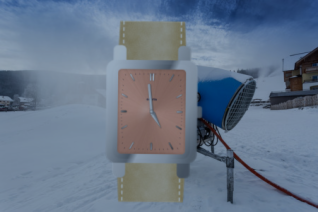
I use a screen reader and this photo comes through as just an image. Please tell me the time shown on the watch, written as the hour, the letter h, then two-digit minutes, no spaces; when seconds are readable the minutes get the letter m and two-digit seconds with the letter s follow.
4h59
